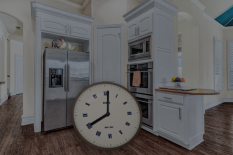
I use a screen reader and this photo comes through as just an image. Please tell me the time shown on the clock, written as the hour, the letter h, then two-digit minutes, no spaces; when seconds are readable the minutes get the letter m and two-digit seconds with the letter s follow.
8h01
